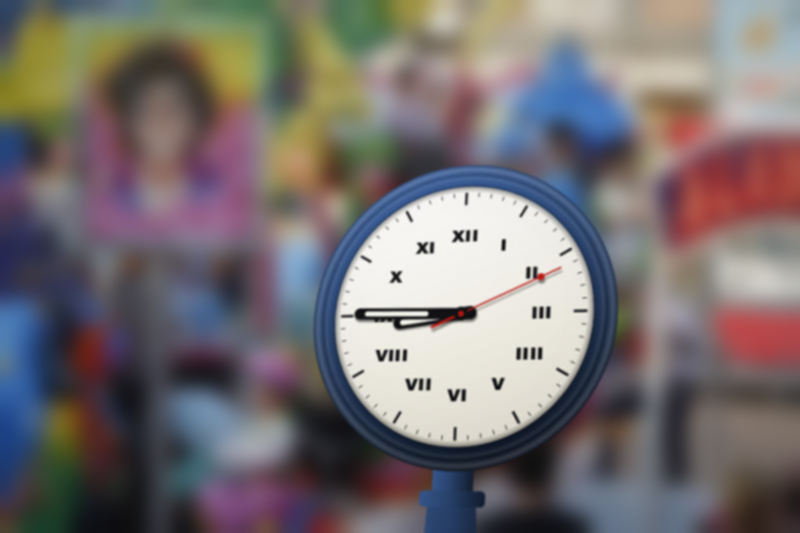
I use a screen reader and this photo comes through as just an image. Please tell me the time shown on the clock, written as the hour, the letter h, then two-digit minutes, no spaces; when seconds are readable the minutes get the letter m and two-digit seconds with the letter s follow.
8h45m11s
